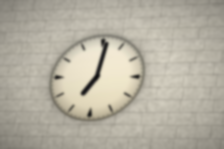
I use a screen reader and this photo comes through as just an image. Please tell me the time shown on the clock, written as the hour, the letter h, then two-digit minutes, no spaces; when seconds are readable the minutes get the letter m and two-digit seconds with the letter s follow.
7h01
